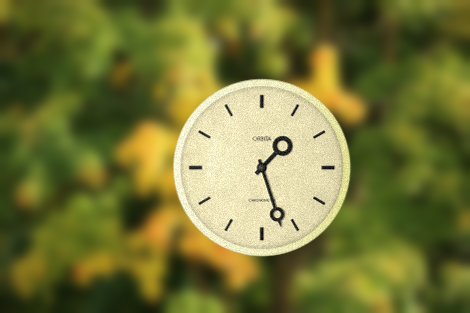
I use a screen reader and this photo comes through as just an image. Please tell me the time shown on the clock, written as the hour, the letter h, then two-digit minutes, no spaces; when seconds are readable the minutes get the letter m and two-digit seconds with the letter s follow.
1h27
